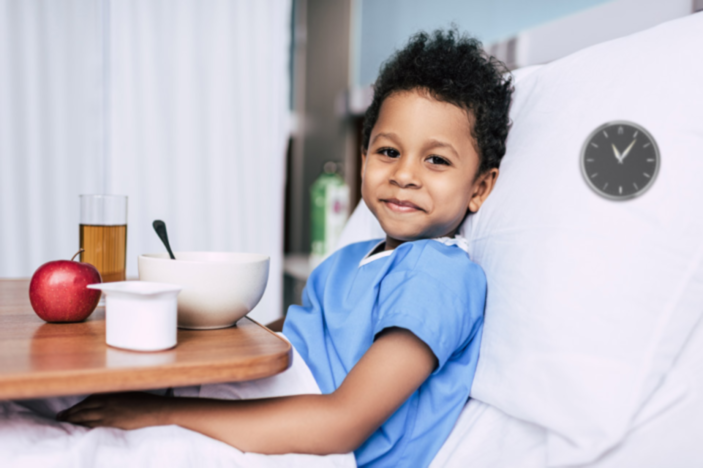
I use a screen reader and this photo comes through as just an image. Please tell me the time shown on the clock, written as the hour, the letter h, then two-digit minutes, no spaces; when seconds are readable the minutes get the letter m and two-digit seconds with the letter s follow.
11h06
